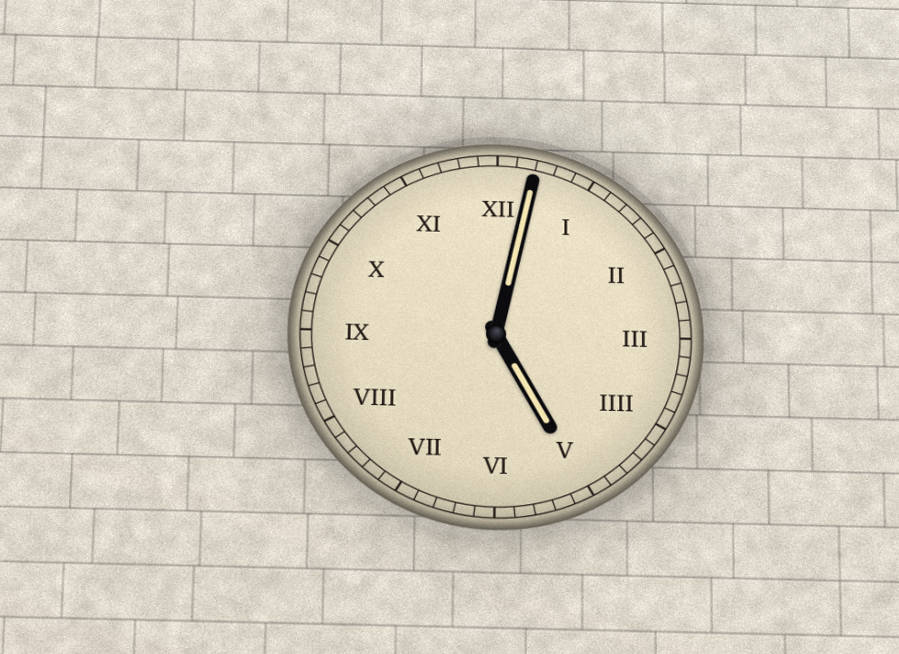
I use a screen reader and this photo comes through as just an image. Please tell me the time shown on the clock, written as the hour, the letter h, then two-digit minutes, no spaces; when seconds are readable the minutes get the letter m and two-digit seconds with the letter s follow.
5h02
